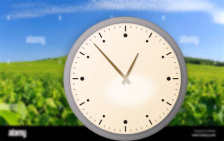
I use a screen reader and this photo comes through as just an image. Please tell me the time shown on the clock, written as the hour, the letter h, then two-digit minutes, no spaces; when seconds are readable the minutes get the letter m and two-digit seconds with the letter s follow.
12h53
